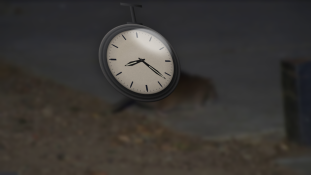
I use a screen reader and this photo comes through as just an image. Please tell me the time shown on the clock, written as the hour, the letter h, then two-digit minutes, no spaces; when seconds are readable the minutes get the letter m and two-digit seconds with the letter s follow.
8h22
